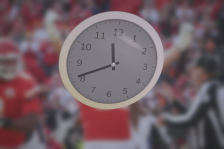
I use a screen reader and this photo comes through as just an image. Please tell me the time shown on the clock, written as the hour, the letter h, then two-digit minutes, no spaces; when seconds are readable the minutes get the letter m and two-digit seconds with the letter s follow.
11h41
